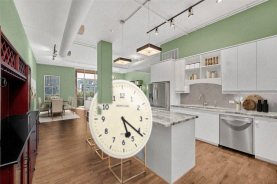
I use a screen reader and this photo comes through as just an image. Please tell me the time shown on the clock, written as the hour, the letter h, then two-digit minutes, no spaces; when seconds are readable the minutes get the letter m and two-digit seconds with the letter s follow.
5h21
